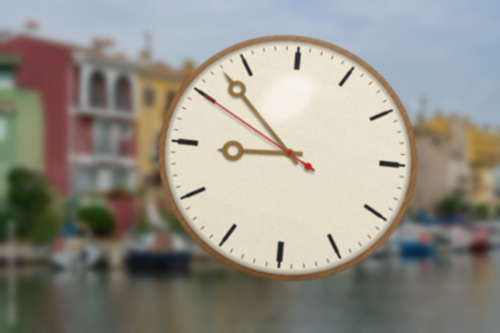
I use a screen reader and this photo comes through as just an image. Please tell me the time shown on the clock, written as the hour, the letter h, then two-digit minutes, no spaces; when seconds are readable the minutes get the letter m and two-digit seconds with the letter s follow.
8h52m50s
